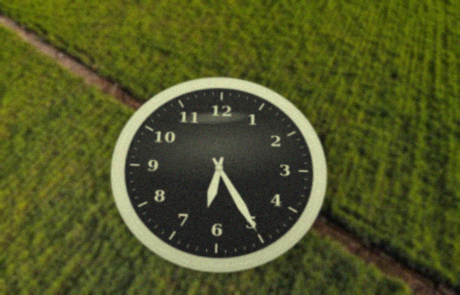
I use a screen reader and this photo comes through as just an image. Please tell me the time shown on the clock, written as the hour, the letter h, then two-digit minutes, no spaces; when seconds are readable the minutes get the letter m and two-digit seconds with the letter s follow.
6h25
